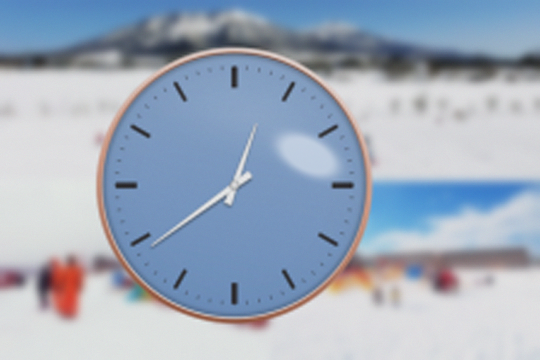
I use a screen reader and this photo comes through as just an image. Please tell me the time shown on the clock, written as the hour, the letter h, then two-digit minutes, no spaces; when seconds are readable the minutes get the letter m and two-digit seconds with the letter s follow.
12h39
